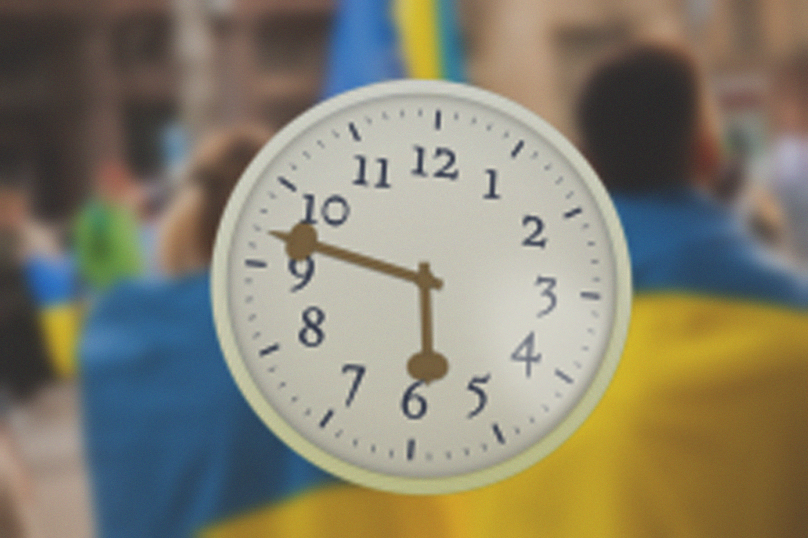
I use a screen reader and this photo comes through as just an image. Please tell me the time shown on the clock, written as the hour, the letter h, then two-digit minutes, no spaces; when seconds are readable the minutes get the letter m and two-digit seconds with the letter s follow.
5h47
